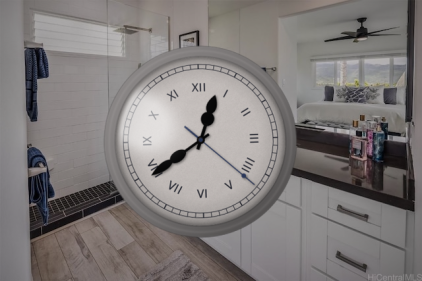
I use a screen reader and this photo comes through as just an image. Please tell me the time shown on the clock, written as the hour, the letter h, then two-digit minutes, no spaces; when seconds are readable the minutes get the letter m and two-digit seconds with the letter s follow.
12h39m22s
